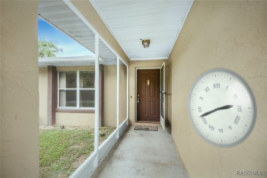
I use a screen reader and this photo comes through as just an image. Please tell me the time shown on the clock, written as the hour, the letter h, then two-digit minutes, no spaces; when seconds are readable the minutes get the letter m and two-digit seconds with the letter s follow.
2h42
